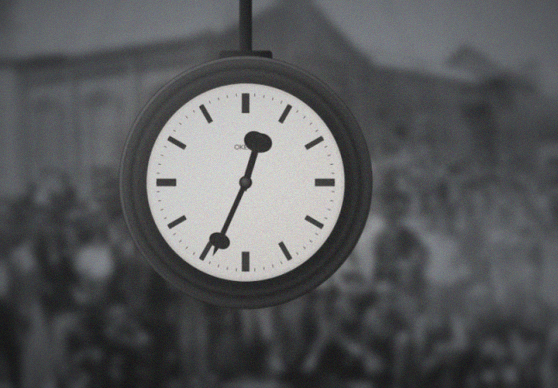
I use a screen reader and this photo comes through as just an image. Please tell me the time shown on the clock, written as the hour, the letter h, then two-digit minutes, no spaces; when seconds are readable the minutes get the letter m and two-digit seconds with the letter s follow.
12h34
